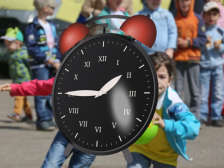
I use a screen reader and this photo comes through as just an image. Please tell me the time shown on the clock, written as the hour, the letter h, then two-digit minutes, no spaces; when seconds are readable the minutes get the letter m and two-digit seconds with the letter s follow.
1h45
